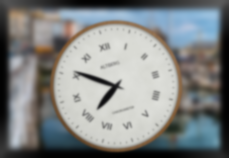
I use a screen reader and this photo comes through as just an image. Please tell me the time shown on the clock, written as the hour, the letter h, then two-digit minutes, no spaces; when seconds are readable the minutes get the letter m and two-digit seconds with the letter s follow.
7h51
